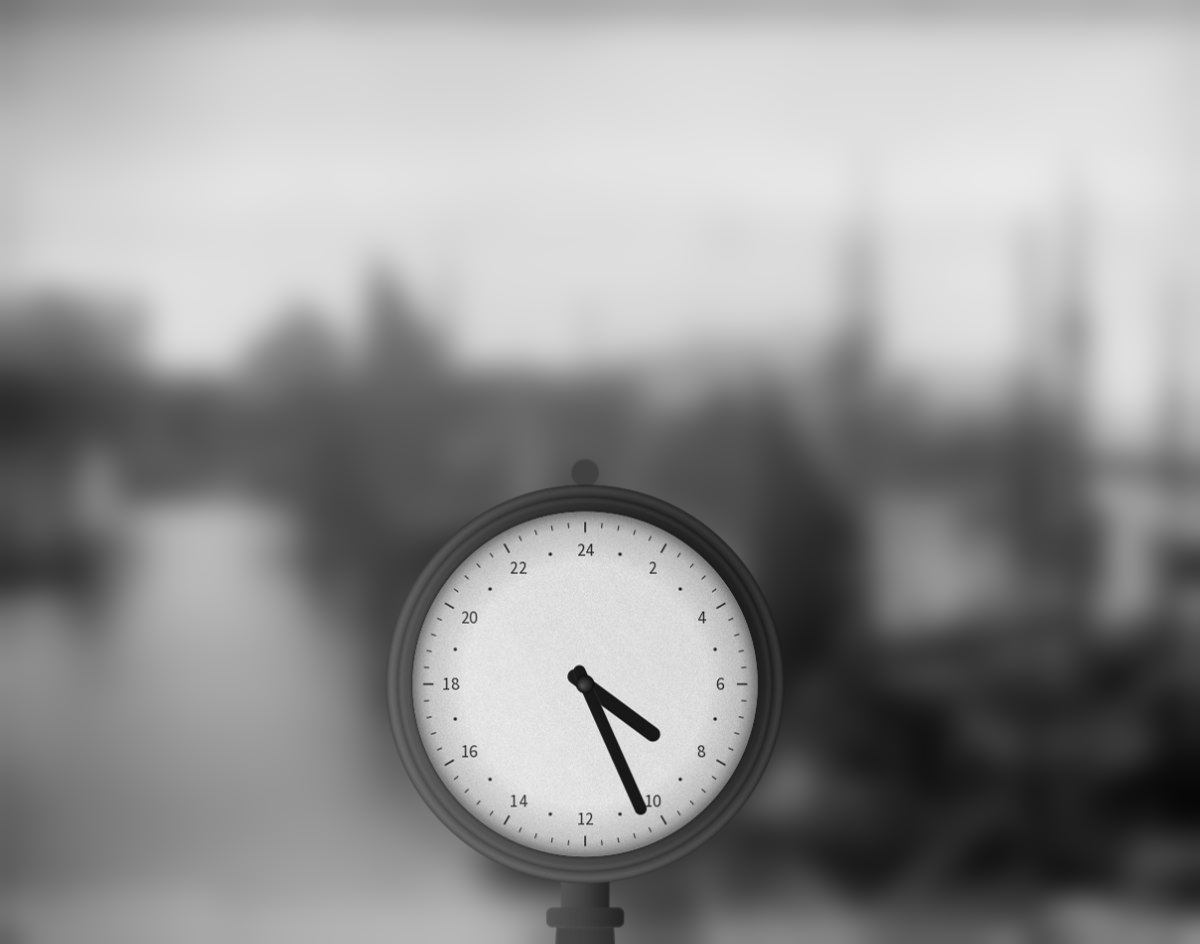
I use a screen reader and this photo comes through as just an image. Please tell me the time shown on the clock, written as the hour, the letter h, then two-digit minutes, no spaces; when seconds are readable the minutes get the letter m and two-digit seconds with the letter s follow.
8h26
